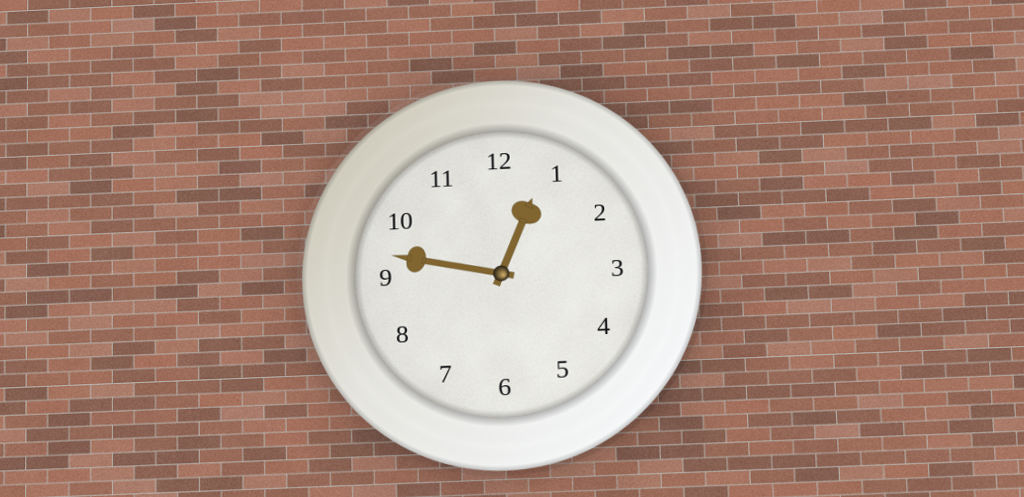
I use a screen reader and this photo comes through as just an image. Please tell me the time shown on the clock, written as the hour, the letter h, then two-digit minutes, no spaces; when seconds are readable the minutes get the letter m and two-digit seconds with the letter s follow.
12h47
